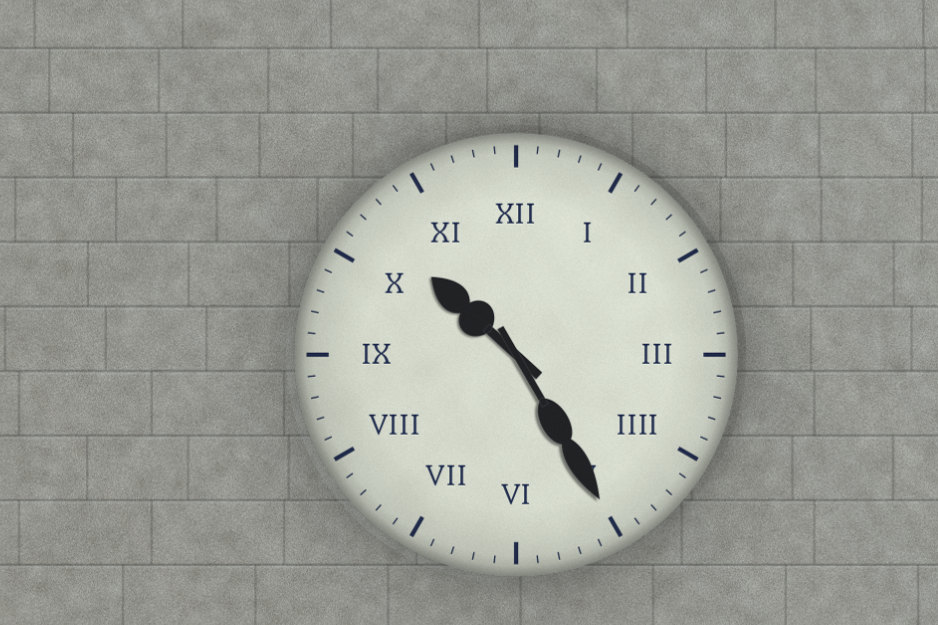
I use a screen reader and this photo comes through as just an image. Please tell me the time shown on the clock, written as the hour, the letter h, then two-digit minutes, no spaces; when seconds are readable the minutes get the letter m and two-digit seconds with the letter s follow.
10h25
